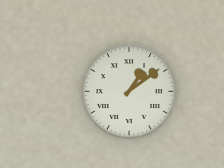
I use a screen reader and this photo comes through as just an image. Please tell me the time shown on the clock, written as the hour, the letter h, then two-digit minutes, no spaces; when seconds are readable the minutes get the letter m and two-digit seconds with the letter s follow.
1h09
